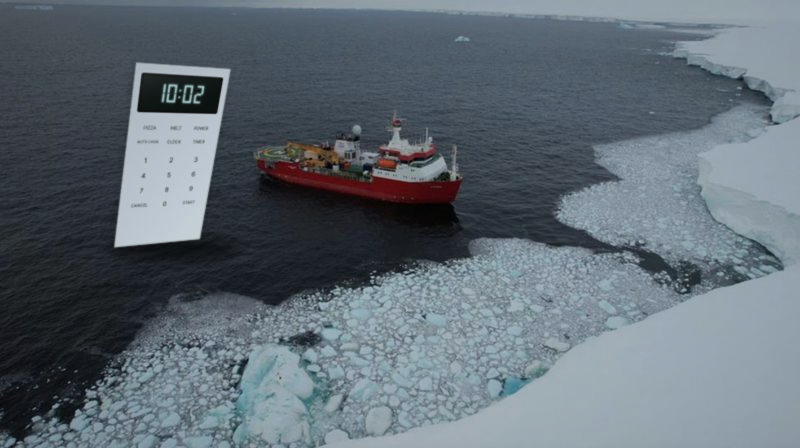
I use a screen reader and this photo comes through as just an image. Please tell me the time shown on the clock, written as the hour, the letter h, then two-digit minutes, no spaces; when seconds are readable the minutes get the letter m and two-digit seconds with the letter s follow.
10h02
